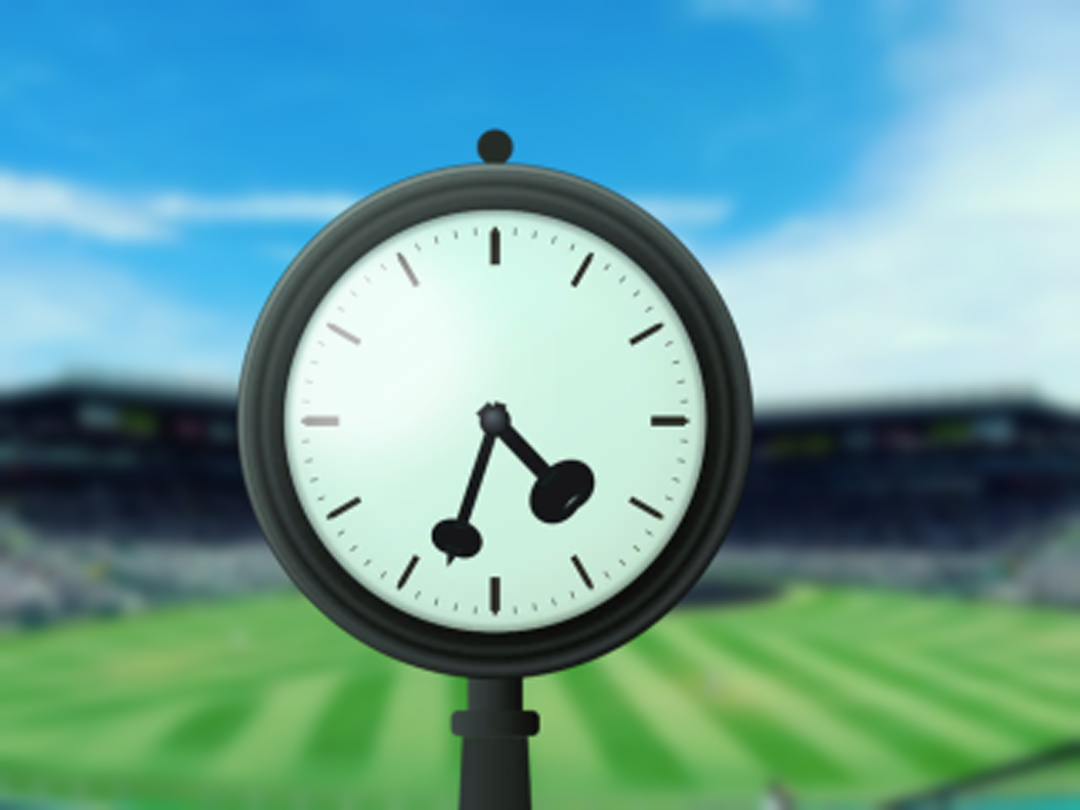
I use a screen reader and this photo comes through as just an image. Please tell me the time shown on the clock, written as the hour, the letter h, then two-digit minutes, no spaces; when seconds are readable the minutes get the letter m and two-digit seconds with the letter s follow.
4h33
